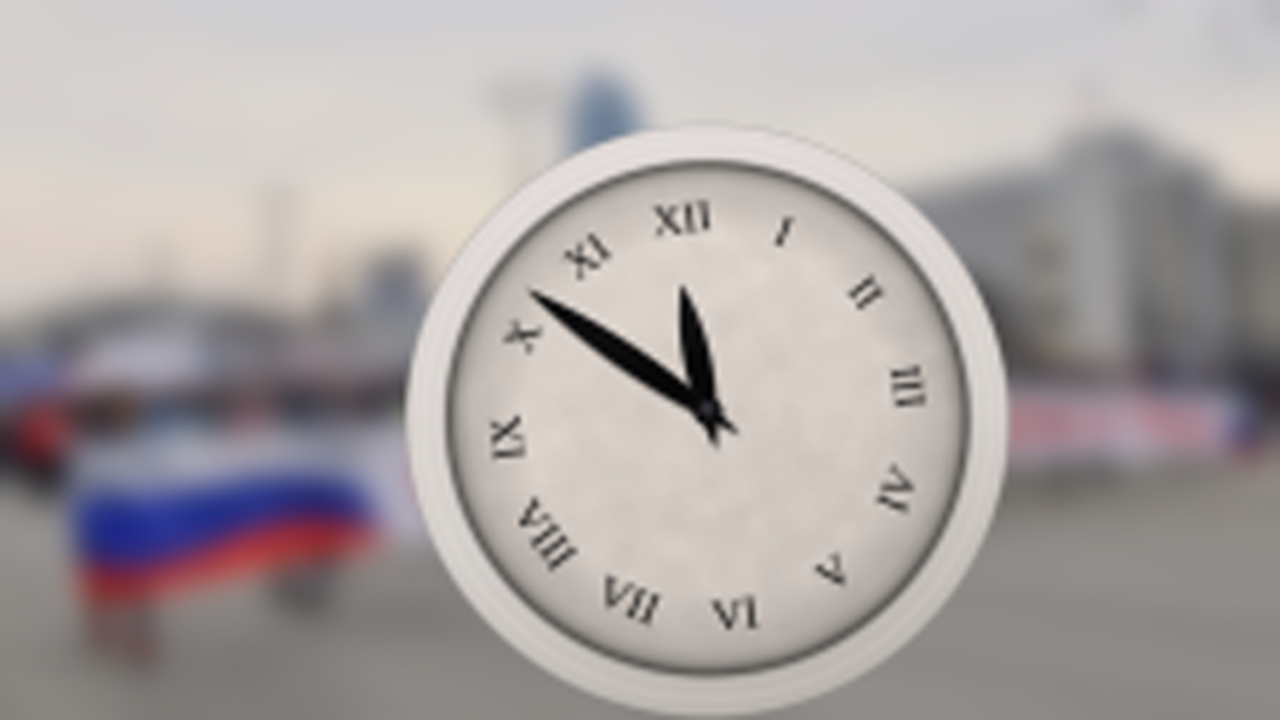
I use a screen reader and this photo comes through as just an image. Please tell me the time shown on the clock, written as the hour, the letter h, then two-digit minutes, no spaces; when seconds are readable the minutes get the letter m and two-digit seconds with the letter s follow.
11h52
